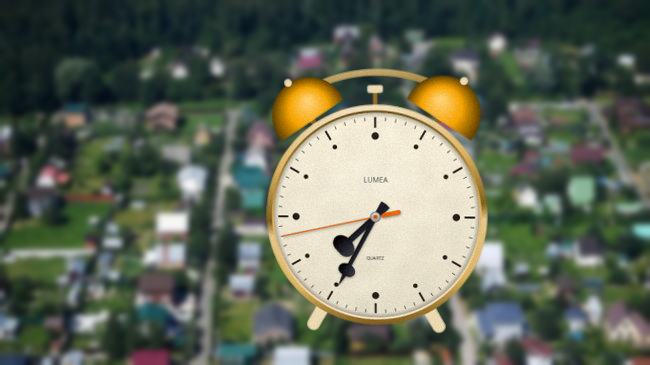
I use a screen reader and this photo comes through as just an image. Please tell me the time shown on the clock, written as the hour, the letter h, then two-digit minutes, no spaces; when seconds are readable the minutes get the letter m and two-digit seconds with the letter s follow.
7h34m43s
